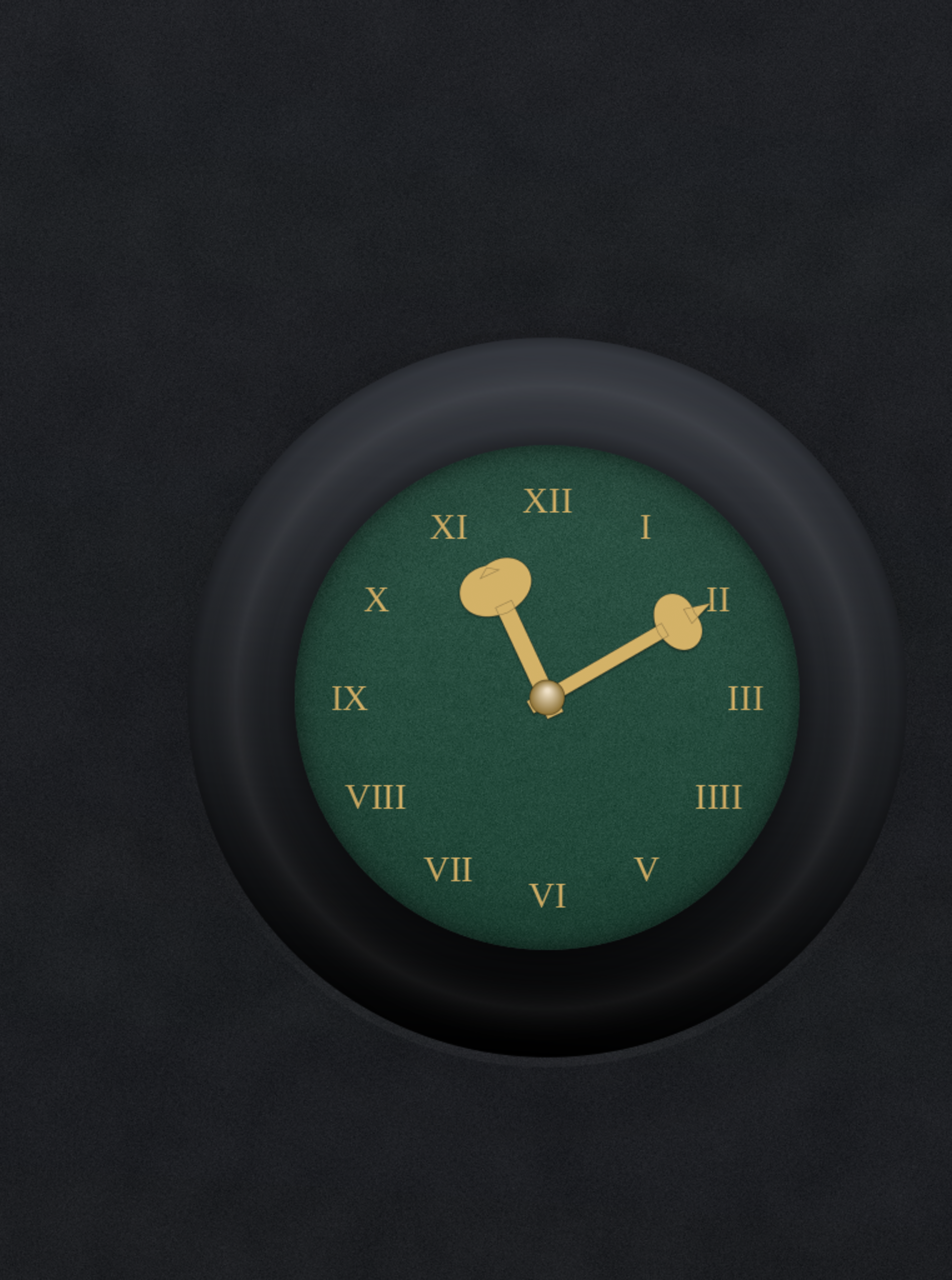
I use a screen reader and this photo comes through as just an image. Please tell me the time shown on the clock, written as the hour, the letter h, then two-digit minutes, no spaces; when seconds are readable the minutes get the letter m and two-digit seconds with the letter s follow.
11h10
